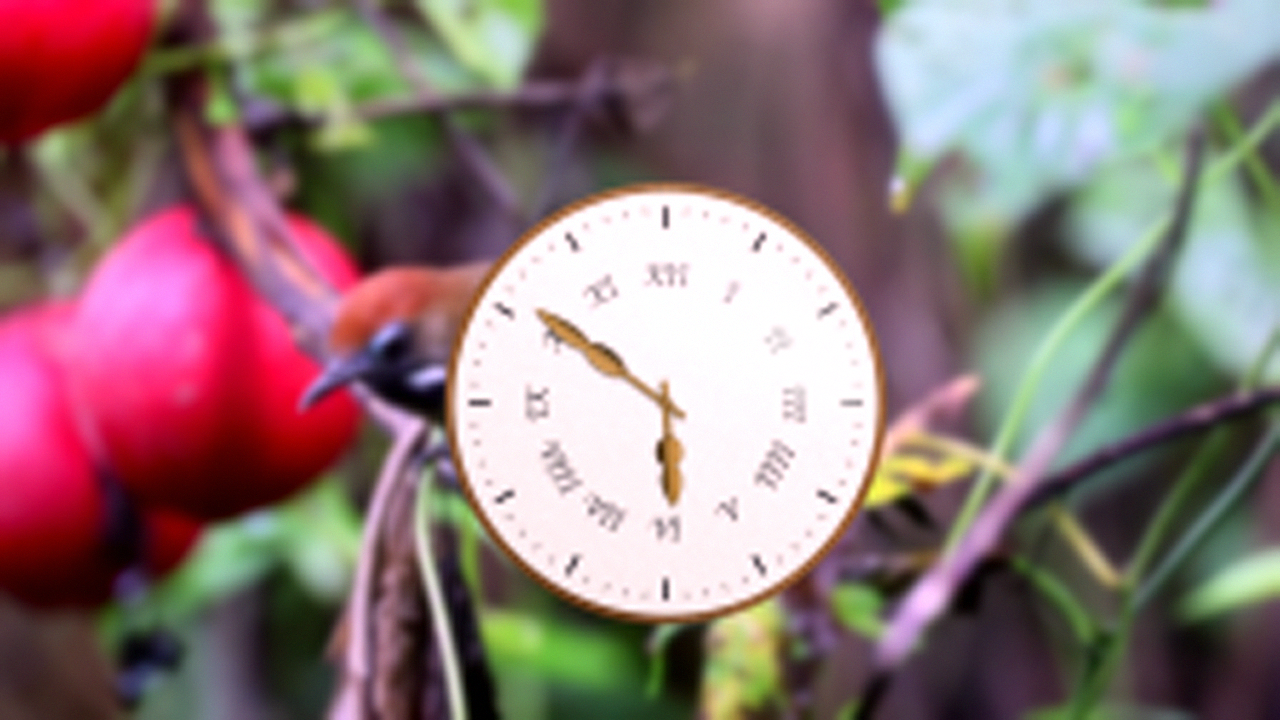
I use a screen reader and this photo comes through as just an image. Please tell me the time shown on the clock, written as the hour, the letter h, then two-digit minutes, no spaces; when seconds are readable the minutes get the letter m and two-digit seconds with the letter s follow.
5h51
